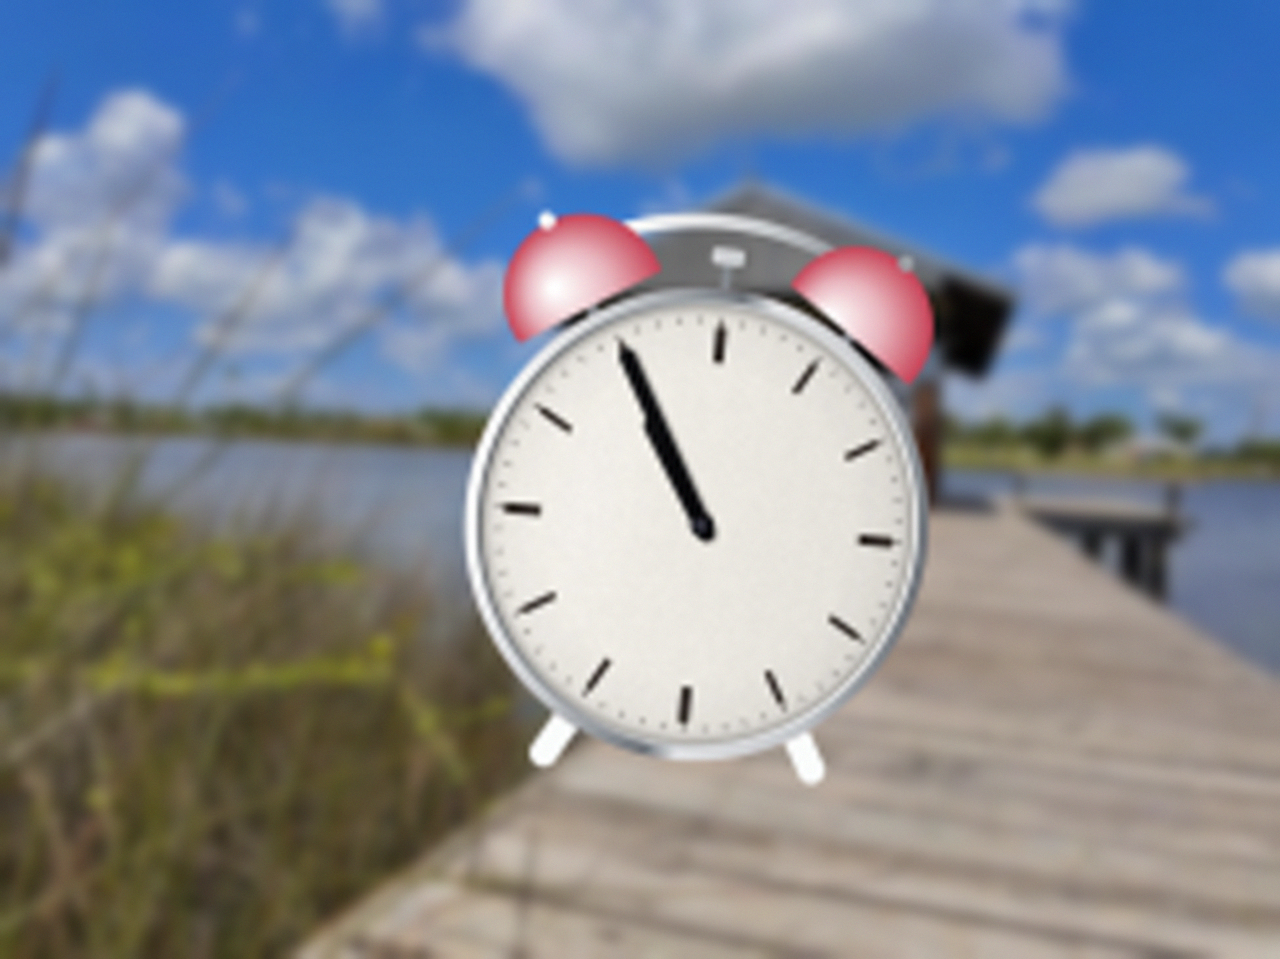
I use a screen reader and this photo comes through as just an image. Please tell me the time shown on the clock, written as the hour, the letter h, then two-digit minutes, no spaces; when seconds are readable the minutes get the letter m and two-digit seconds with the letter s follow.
10h55
